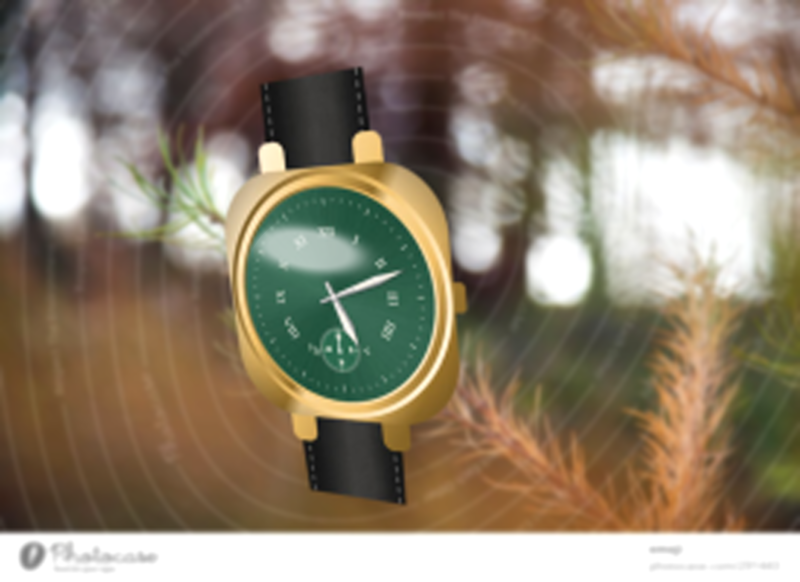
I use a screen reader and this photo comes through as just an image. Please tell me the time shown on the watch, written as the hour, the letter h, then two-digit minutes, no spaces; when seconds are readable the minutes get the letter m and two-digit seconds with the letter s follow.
5h12
